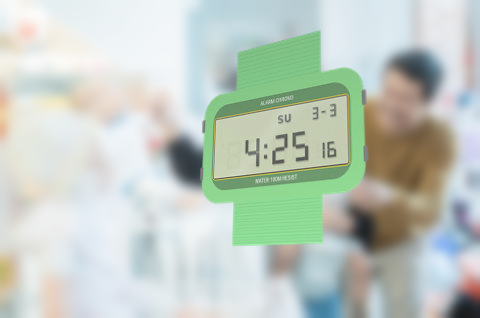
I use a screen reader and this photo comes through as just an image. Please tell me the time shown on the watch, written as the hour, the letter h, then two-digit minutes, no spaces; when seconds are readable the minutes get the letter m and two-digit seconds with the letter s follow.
4h25m16s
